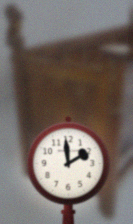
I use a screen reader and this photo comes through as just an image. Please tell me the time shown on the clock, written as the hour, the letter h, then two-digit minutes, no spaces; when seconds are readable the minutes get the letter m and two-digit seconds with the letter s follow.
1h59
